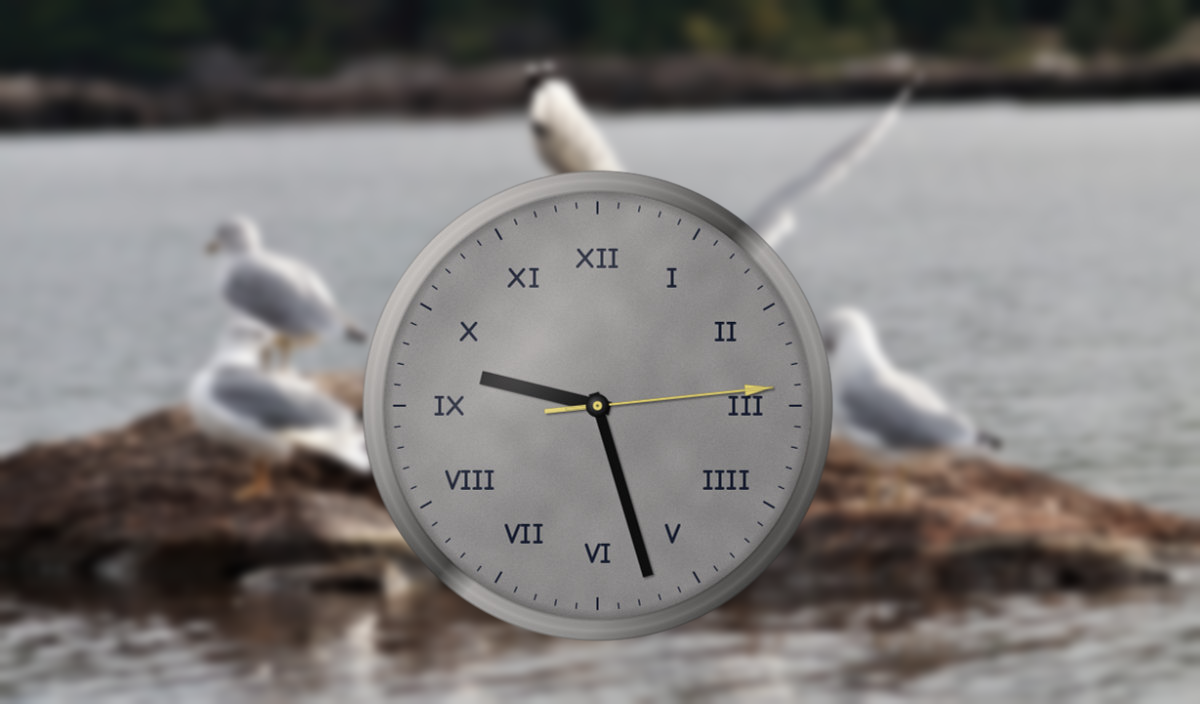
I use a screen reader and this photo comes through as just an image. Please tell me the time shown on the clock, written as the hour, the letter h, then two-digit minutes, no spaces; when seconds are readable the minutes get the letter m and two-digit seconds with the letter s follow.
9h27m14s
